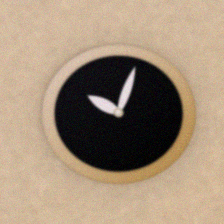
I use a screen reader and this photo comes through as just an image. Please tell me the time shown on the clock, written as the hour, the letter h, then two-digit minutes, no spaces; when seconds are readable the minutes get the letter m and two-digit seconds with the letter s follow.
10h03
